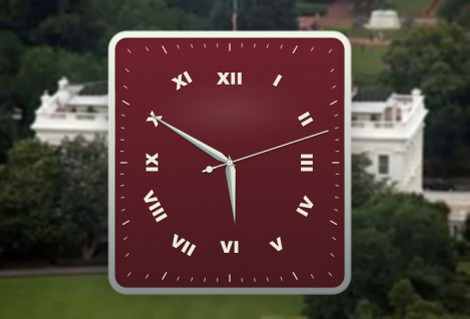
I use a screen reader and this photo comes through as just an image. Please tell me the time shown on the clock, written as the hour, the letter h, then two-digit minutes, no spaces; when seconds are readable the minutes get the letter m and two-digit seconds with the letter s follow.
5h50m12s
